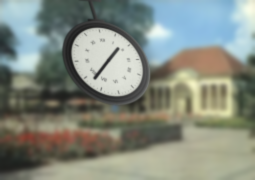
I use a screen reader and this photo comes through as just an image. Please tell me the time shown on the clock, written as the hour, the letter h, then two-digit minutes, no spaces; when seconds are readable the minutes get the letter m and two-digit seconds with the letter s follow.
1h38
